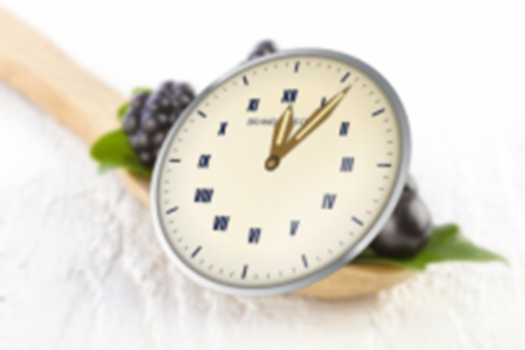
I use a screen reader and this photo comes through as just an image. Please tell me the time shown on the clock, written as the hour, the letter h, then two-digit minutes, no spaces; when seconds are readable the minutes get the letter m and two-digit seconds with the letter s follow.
12h06
